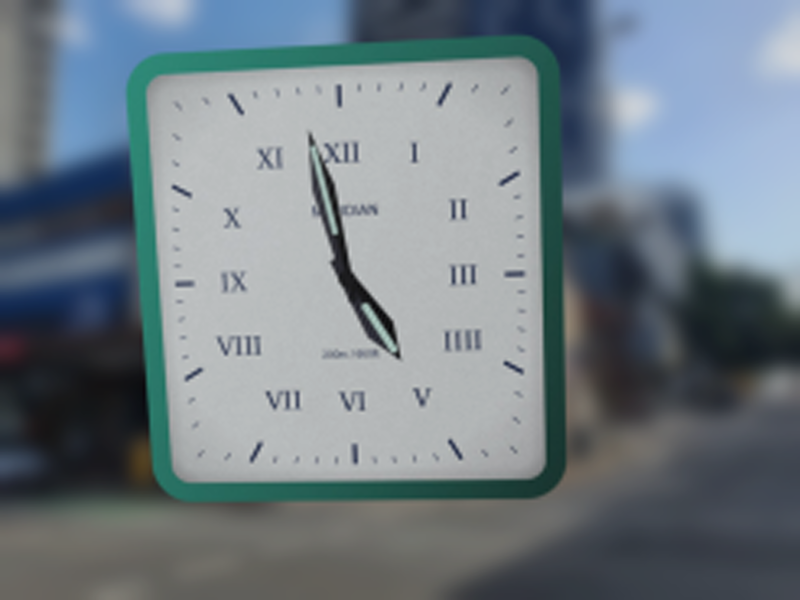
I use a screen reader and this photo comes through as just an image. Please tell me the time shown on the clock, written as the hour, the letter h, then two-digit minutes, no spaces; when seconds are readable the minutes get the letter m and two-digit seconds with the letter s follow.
4h58
